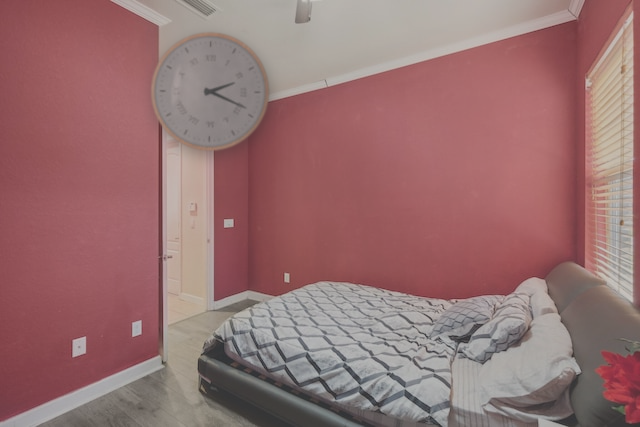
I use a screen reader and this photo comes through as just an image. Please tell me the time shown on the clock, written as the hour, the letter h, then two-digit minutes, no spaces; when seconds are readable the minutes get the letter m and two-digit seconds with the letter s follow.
2h19
